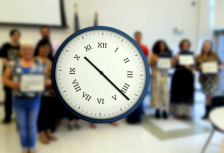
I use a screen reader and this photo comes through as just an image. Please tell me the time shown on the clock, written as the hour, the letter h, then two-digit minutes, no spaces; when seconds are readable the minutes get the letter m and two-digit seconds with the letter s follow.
10h22
